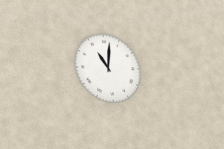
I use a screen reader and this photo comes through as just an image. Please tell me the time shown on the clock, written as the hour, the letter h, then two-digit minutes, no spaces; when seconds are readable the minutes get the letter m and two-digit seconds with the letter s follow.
11h02
